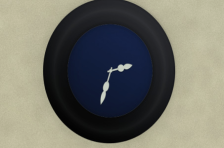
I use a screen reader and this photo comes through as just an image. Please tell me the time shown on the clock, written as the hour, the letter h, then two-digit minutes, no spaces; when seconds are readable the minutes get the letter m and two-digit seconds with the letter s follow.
2h33
